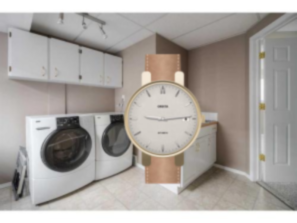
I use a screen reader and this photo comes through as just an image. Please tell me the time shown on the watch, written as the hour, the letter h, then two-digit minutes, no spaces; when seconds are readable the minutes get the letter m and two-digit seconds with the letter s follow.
9h14
